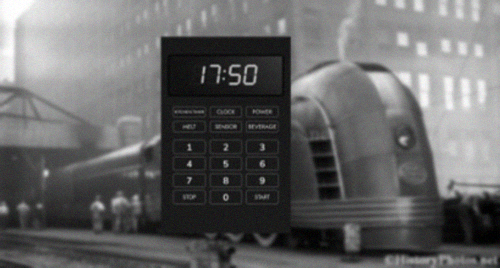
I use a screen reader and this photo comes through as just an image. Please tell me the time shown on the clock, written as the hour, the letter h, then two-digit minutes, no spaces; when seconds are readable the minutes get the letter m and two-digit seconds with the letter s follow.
17h50
